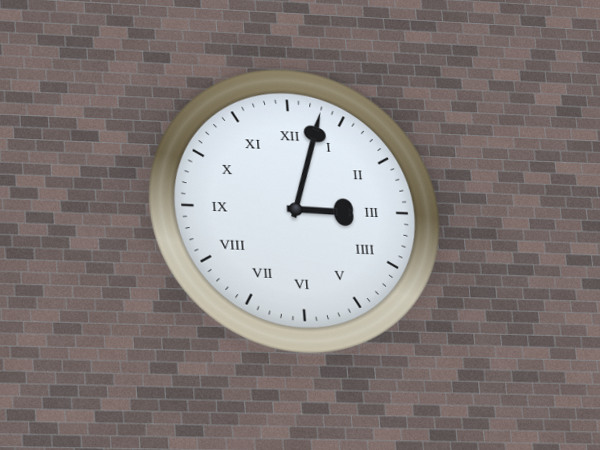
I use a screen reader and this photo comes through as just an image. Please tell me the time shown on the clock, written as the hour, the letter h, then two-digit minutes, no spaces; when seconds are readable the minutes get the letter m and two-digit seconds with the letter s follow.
3h03
